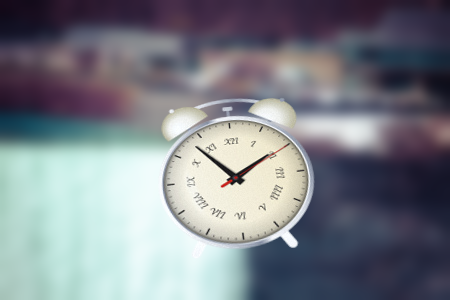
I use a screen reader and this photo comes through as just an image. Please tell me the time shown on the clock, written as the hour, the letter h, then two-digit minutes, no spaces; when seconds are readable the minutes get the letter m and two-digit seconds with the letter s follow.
1h53m10s
